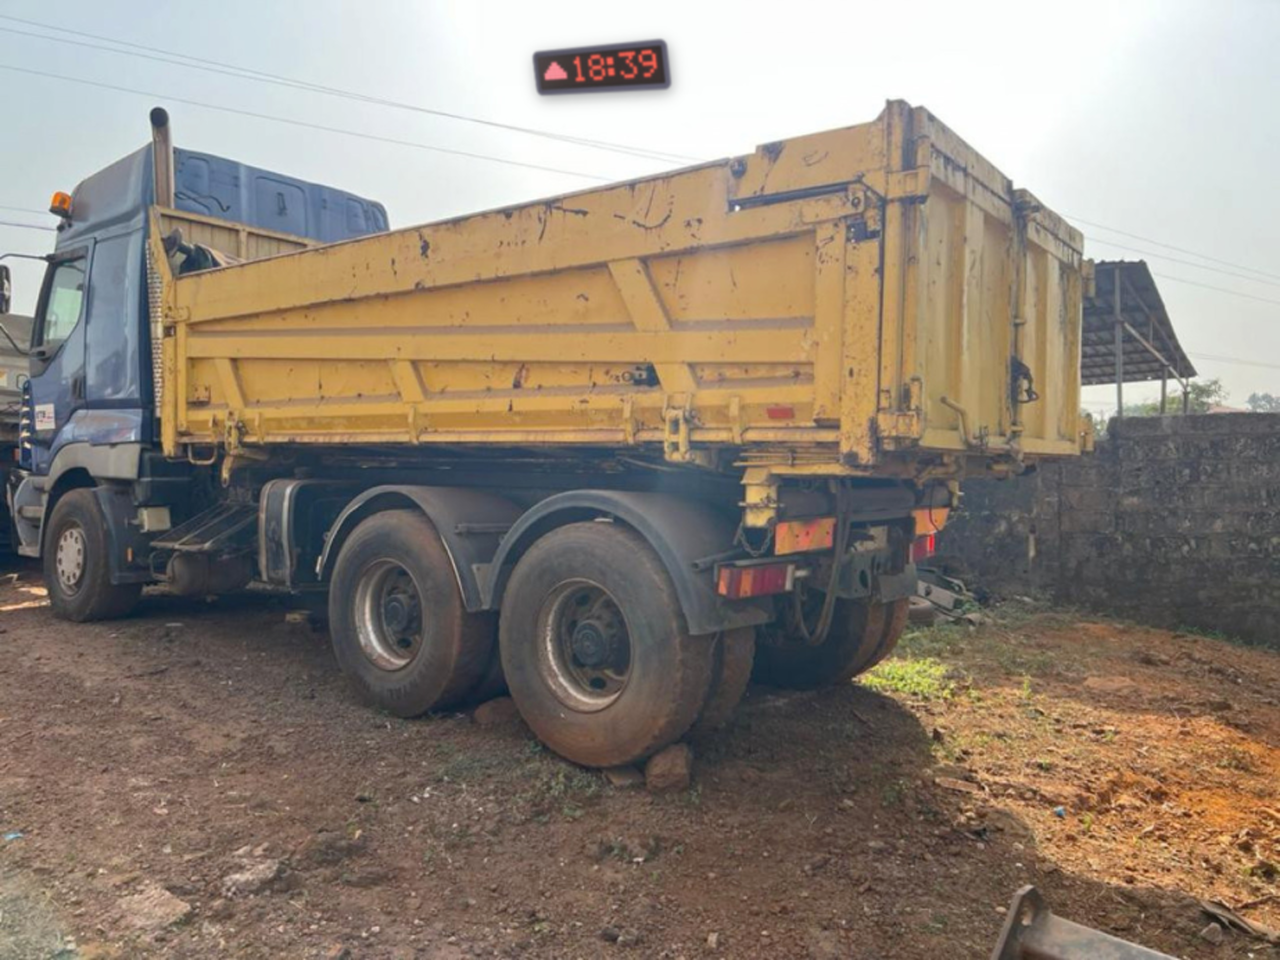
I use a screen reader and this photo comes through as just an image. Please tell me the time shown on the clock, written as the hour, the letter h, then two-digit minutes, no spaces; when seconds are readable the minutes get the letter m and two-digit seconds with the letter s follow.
18h39
